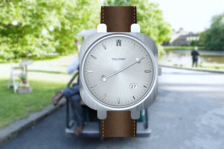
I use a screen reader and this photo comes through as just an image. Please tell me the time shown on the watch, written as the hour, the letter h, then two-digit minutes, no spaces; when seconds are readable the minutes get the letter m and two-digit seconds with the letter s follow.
8h10
